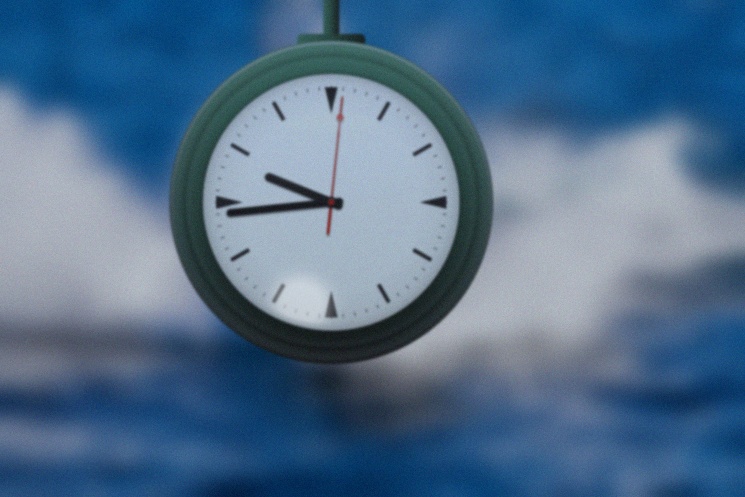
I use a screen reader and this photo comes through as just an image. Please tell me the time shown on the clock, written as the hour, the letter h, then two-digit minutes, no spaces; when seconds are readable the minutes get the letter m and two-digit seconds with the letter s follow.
9h44m01s
